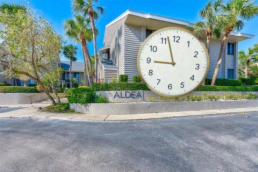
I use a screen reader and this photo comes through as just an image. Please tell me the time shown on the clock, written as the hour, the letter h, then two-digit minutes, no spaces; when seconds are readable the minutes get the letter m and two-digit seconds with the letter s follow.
8h57
